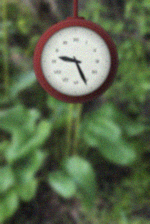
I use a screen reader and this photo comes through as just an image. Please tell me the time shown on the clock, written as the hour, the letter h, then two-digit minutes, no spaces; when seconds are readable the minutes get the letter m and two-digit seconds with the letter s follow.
9h26
